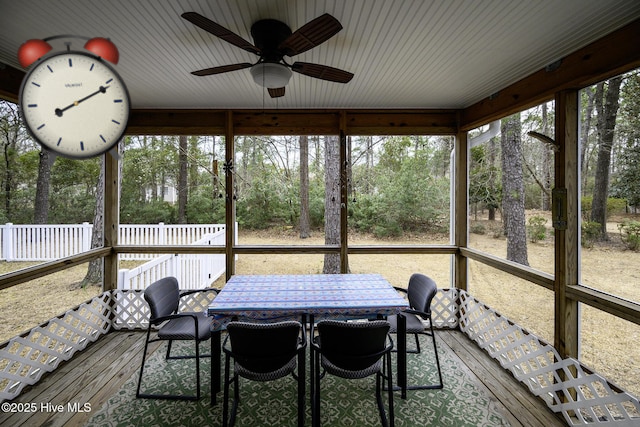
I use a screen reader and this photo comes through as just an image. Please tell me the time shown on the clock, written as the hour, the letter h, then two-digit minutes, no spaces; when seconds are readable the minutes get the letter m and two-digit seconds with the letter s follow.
8h11
